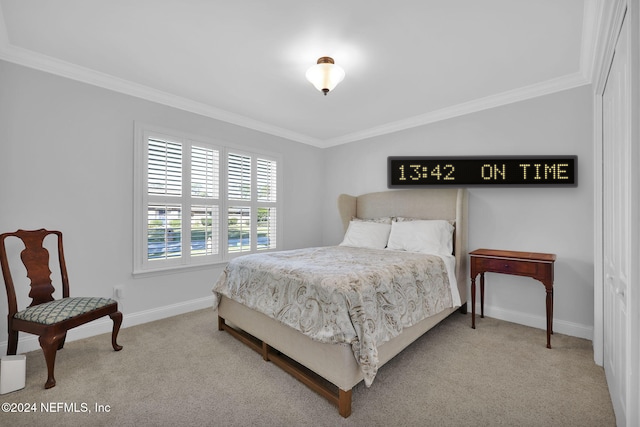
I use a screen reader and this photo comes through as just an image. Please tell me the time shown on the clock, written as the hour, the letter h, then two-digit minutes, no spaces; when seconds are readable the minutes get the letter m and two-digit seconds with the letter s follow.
13h42
